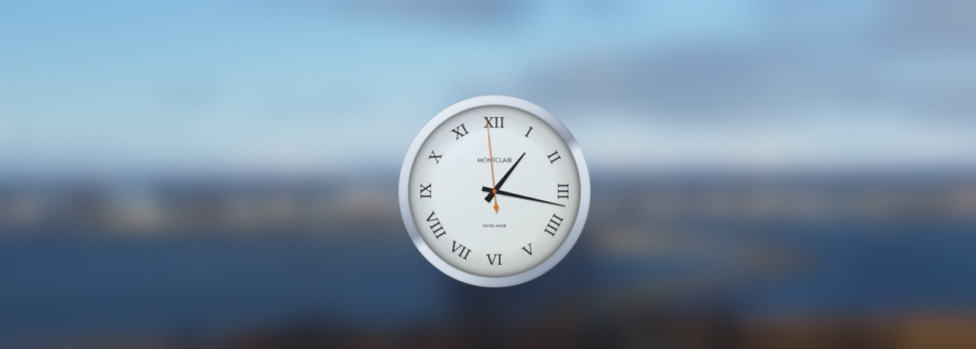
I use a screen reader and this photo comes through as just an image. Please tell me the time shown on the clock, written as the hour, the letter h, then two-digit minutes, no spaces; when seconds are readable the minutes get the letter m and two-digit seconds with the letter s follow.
1h16m59s
